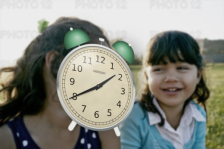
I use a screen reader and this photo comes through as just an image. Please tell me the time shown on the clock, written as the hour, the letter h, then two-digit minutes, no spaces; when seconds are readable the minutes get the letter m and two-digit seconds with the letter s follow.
1h40
